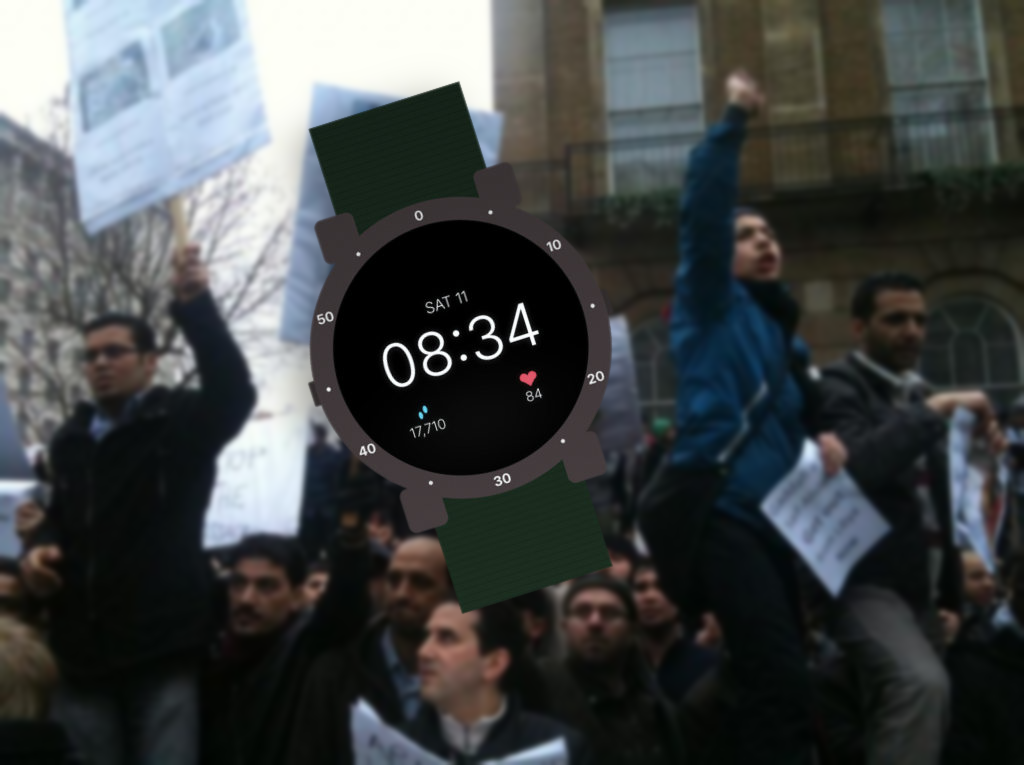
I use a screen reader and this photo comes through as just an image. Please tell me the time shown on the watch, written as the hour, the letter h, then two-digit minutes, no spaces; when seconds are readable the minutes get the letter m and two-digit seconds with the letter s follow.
8h34
